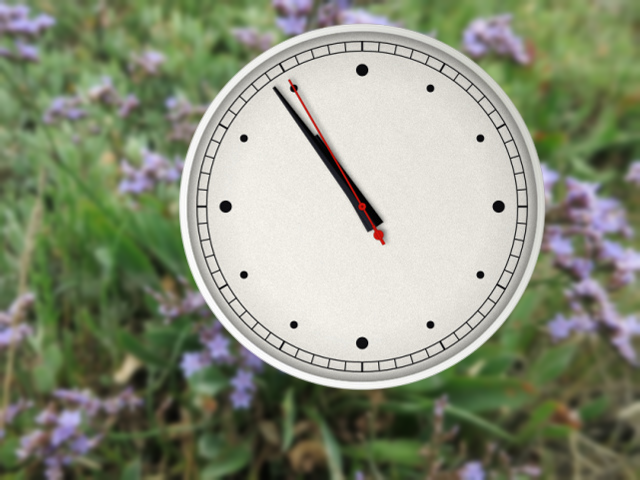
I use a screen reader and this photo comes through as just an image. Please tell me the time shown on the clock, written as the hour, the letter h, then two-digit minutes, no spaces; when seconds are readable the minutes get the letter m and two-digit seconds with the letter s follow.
10h53m55s
